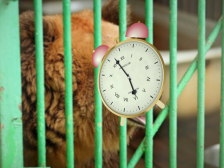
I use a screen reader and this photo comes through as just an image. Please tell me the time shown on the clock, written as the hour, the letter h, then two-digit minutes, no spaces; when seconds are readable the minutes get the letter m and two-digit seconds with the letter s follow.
5h57
